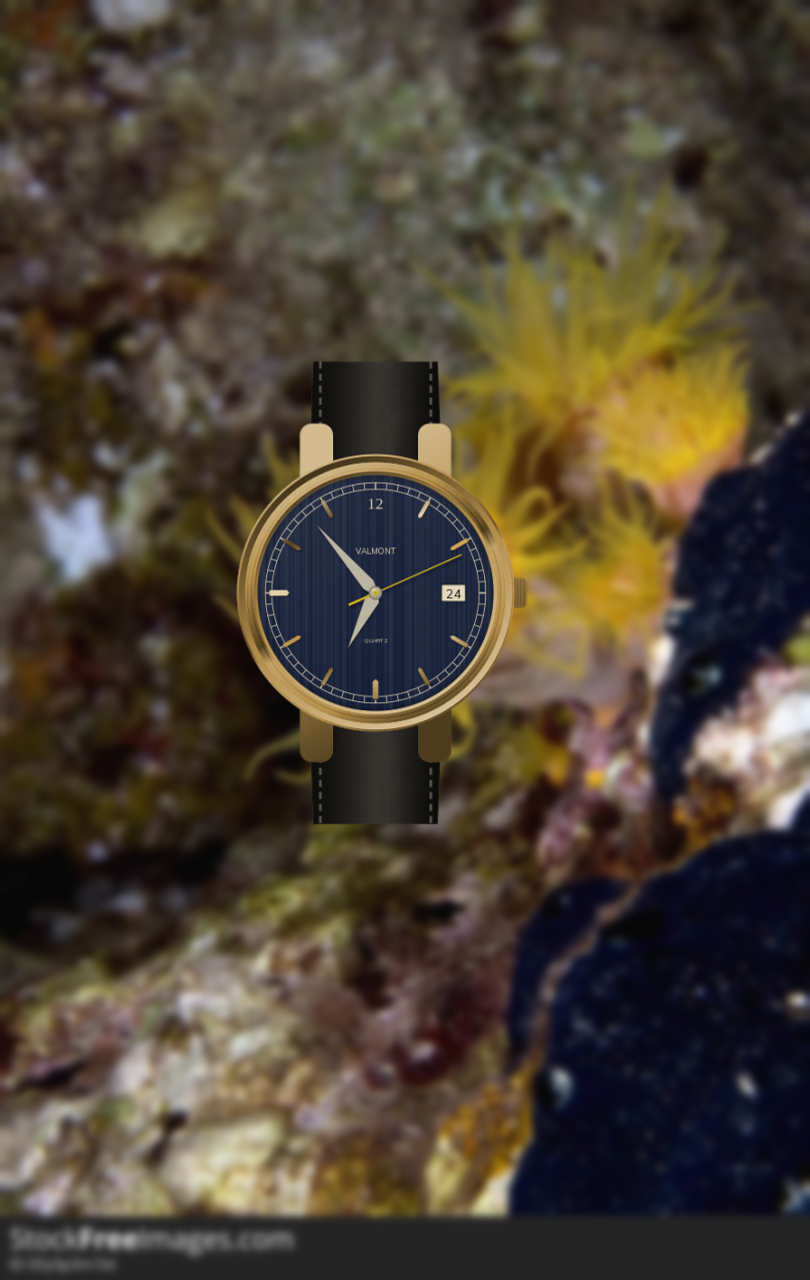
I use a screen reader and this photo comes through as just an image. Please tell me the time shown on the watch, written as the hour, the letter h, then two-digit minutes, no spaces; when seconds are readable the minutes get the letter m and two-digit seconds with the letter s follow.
6h53m11s
